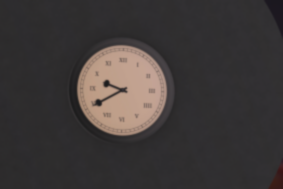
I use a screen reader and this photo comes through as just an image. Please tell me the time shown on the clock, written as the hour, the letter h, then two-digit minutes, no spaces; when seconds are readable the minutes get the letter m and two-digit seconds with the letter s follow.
9h40
